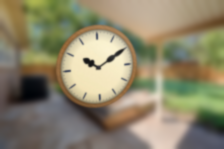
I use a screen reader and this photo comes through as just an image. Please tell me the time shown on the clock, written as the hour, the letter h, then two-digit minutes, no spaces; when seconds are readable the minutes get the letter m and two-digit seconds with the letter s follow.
10h10
